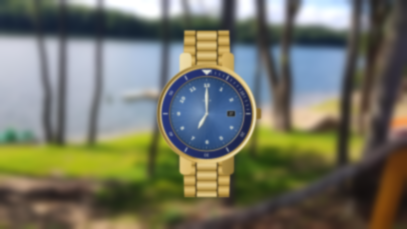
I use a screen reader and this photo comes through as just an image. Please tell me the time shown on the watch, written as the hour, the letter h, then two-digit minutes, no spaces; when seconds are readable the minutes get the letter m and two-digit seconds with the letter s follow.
7h00
